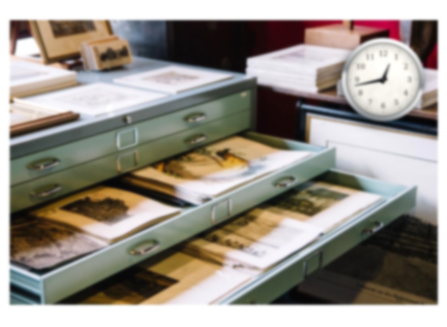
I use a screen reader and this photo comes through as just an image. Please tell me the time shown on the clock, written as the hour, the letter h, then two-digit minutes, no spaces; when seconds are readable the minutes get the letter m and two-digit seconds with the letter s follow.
12h43
